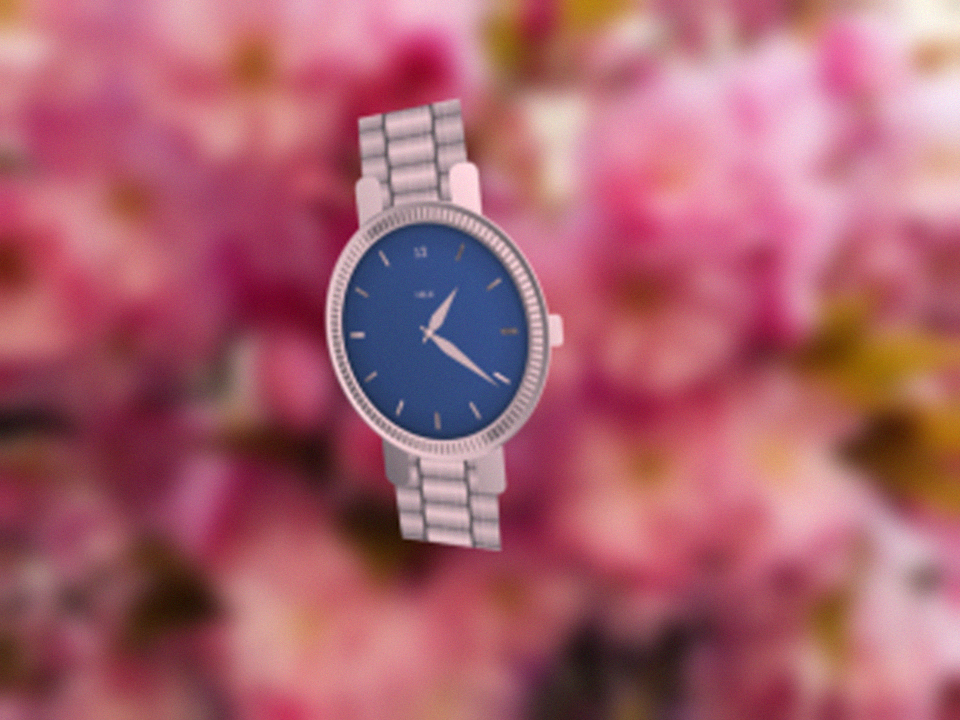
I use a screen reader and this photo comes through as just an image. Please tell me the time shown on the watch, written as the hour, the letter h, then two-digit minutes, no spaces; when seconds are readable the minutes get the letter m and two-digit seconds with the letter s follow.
1h21
